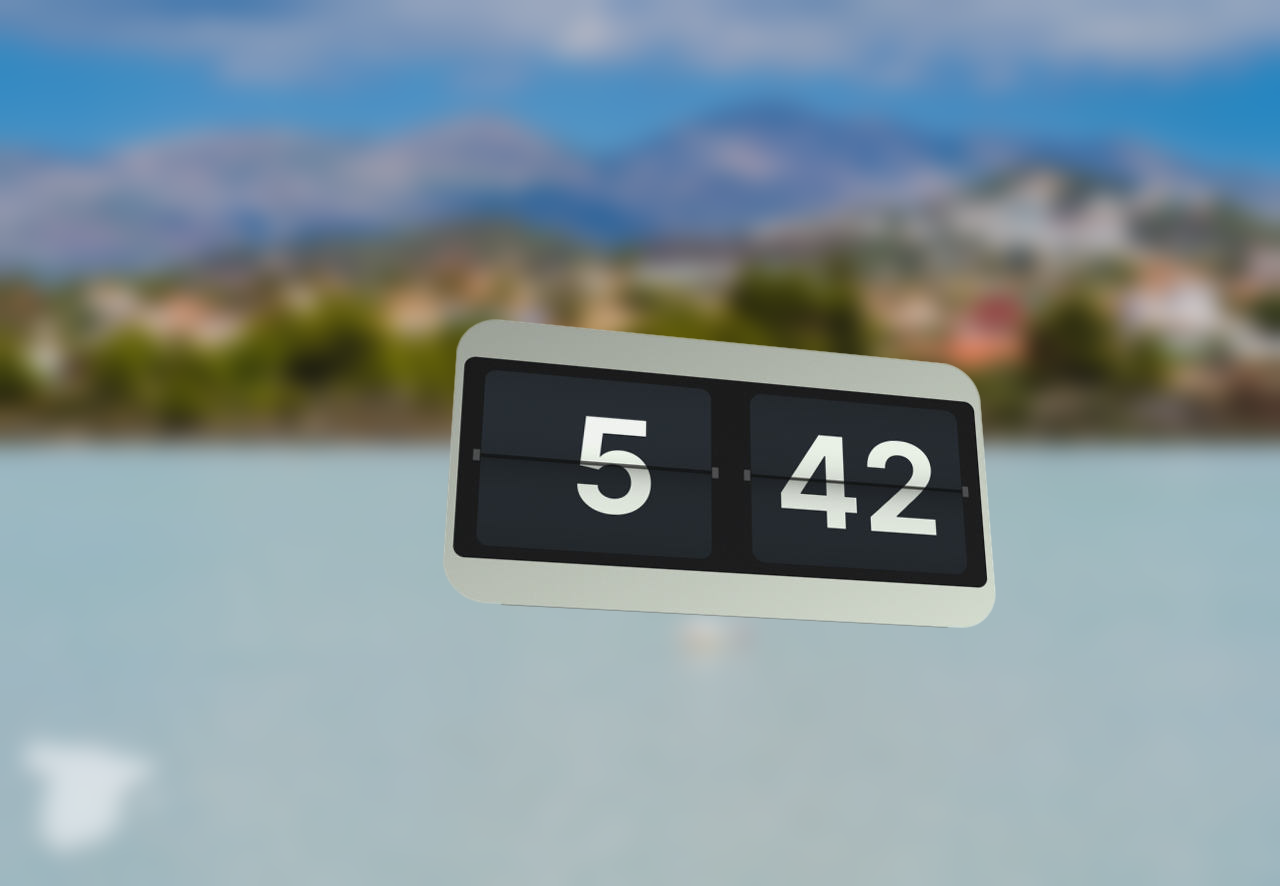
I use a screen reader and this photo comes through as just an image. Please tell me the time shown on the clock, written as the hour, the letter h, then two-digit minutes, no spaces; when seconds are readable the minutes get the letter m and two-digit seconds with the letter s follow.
5h42
